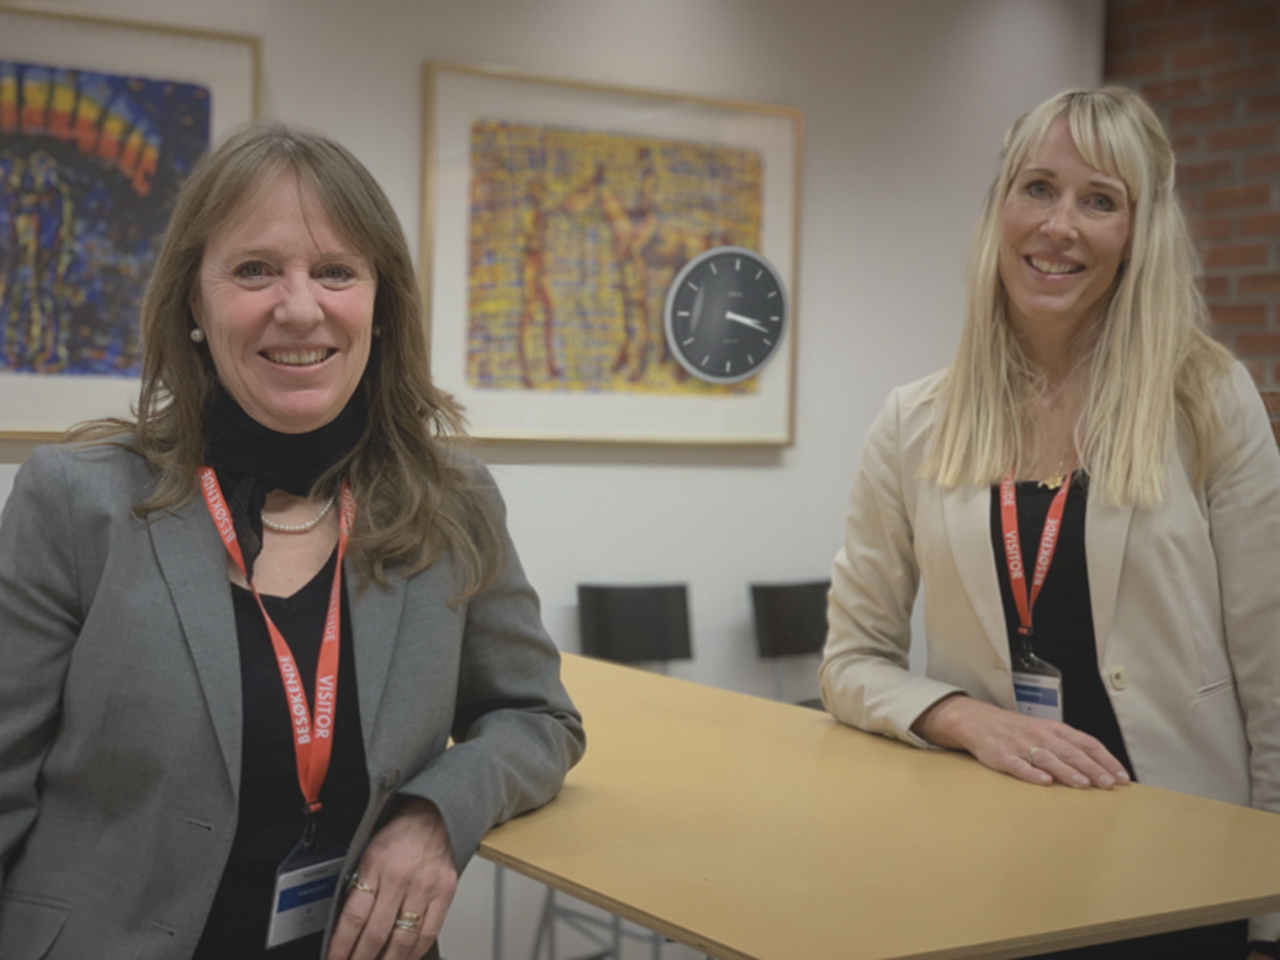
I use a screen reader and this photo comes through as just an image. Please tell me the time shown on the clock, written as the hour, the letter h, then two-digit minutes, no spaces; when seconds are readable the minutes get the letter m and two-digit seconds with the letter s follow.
3h18
